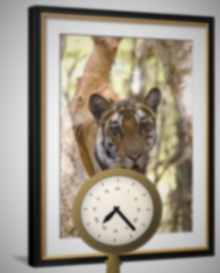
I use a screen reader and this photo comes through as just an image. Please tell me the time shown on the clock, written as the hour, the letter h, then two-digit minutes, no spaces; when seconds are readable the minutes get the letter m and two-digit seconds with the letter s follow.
7h23
